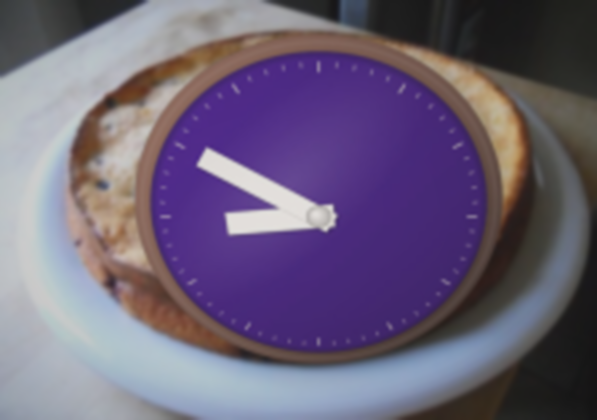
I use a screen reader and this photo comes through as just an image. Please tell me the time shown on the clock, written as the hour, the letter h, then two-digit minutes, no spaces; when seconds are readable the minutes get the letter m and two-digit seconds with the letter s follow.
8h50
